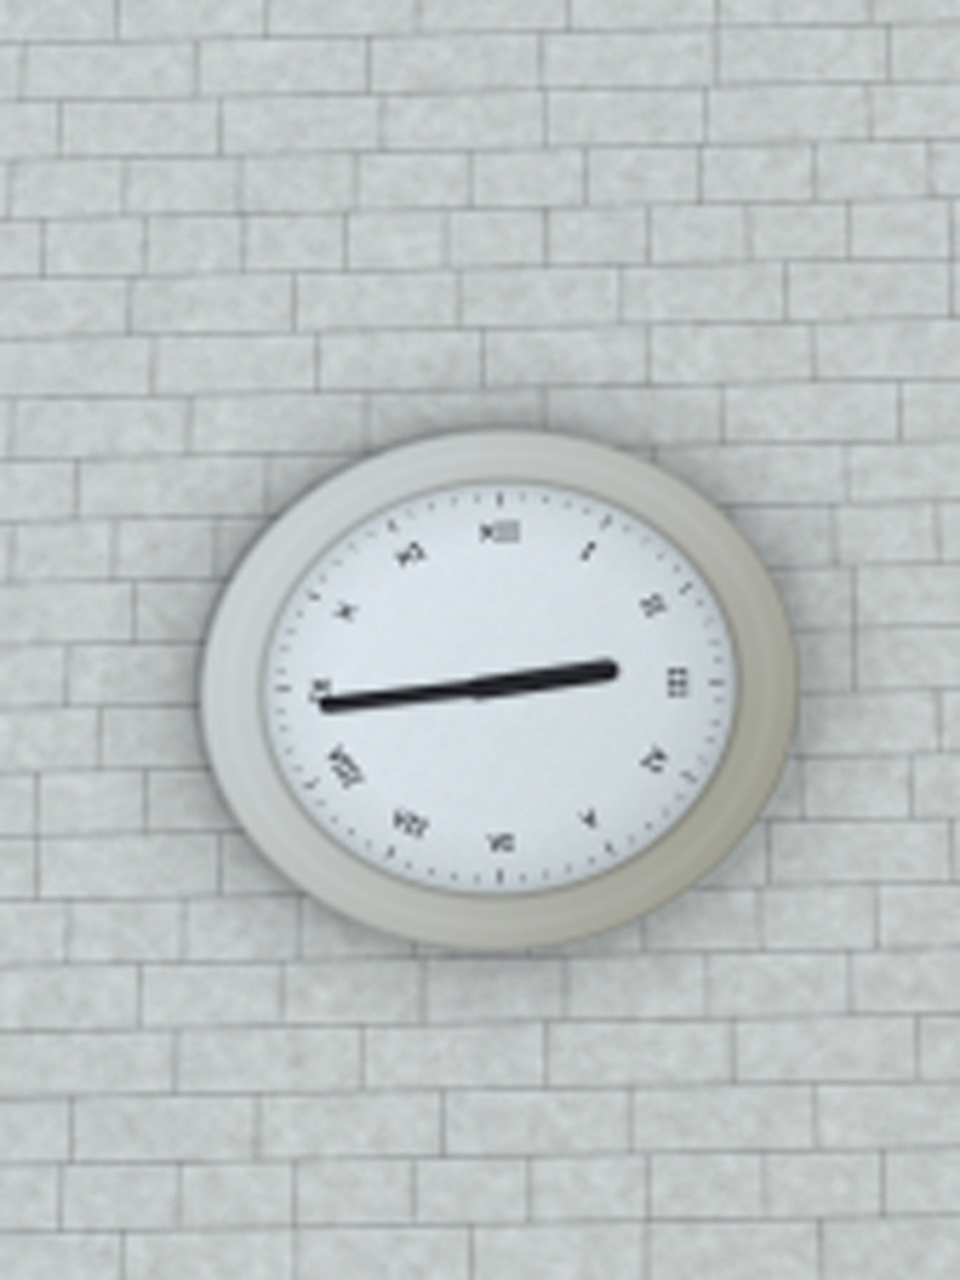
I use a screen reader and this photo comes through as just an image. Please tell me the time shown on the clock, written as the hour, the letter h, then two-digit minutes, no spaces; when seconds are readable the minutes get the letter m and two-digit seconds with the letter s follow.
2h44
